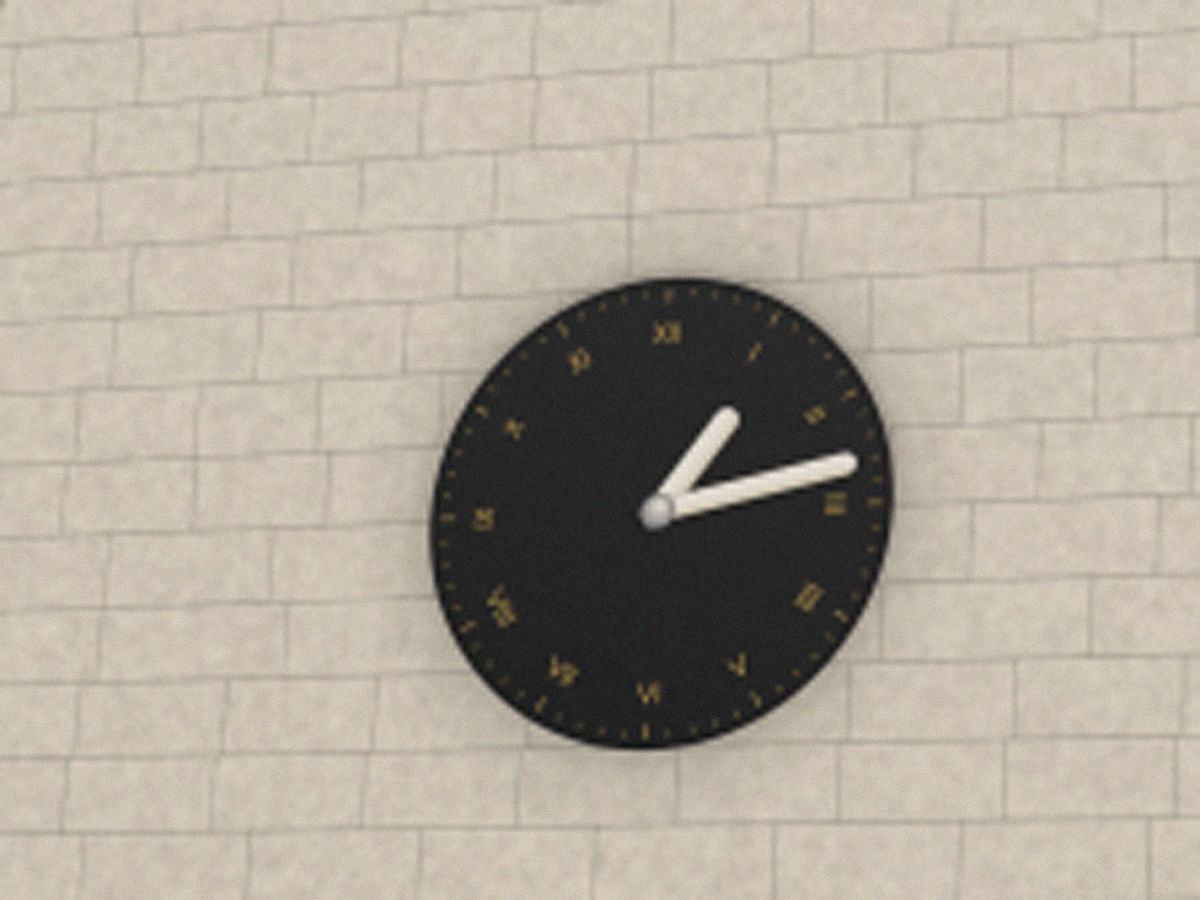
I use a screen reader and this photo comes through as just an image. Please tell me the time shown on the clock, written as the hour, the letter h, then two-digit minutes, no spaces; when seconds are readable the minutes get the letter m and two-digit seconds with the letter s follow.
1h13
